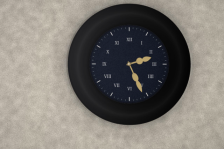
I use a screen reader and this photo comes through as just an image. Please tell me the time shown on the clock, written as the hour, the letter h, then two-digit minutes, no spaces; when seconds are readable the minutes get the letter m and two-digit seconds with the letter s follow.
2h26
